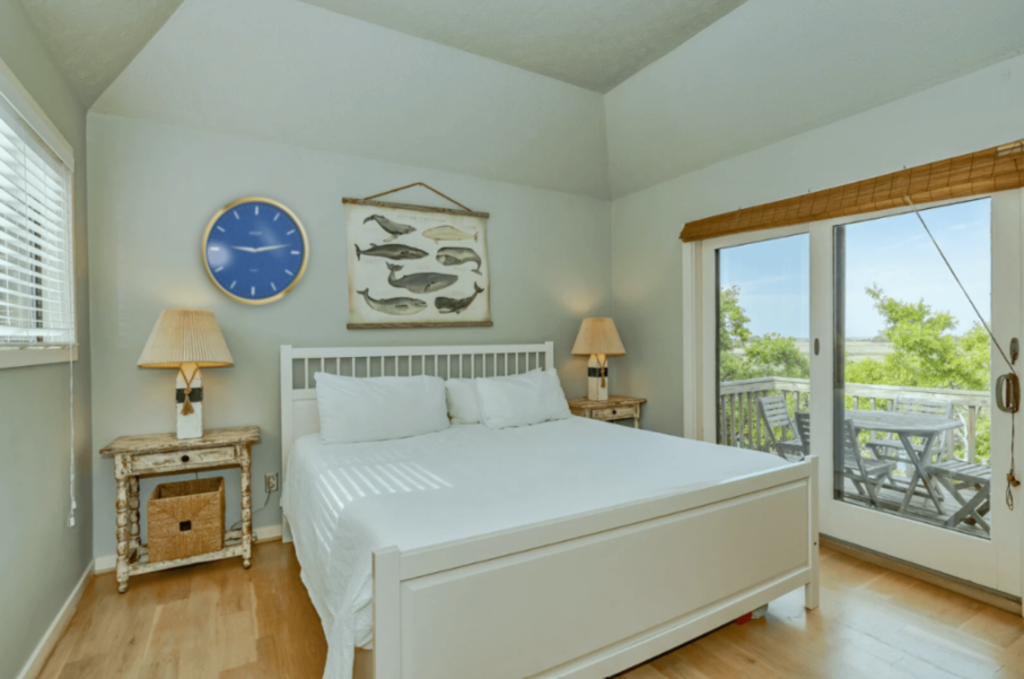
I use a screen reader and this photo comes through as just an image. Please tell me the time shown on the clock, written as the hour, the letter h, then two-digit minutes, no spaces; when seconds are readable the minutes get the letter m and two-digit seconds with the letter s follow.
9h13
